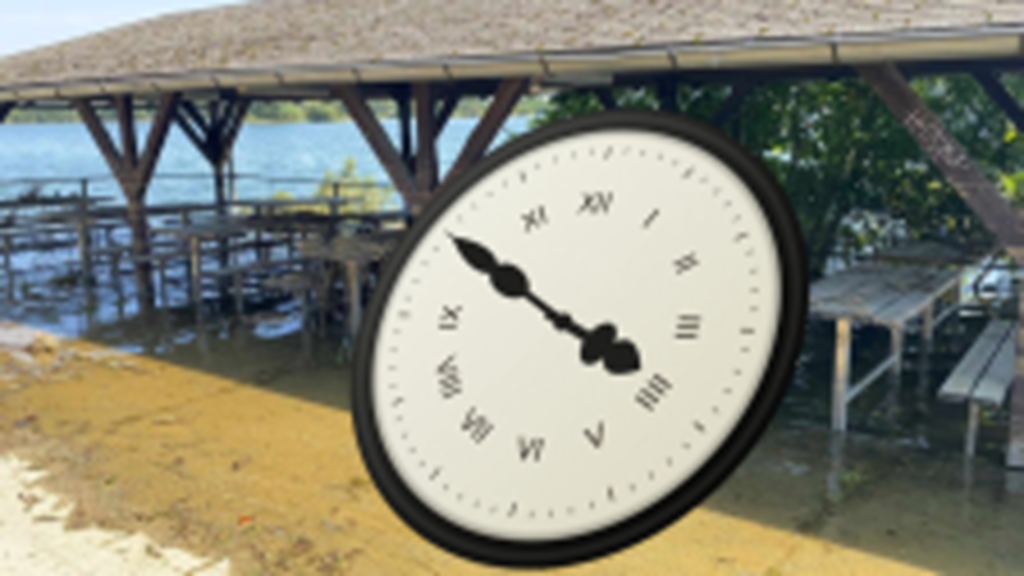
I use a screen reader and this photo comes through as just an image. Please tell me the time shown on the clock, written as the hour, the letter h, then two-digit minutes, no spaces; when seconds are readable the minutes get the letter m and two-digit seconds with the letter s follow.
3h50
